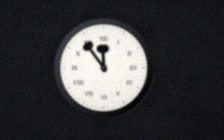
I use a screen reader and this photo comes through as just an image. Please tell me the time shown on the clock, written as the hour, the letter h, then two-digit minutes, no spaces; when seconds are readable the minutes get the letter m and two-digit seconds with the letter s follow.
11h54
